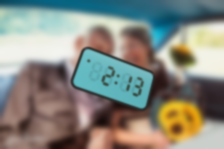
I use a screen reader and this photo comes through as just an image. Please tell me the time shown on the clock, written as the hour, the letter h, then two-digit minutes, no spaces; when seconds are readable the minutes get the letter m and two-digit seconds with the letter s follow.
2h13
